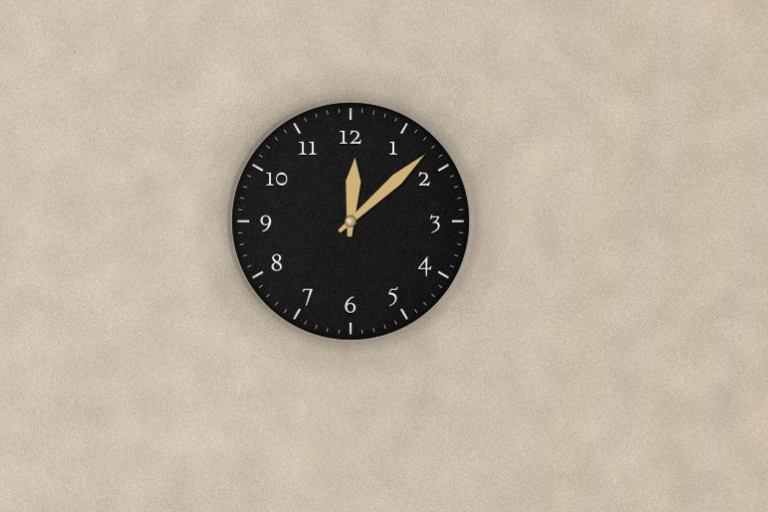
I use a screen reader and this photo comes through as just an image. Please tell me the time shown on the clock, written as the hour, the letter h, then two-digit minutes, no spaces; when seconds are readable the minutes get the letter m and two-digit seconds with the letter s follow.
12h08
